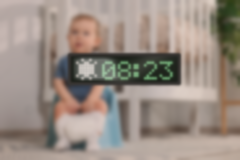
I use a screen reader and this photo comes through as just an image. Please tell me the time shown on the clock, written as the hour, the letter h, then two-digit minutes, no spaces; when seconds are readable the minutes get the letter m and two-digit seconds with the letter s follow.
8h23
